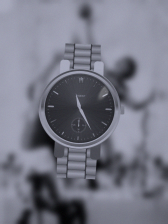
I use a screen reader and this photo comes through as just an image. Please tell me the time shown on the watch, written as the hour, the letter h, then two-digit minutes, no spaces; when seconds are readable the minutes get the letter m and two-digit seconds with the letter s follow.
11h25
